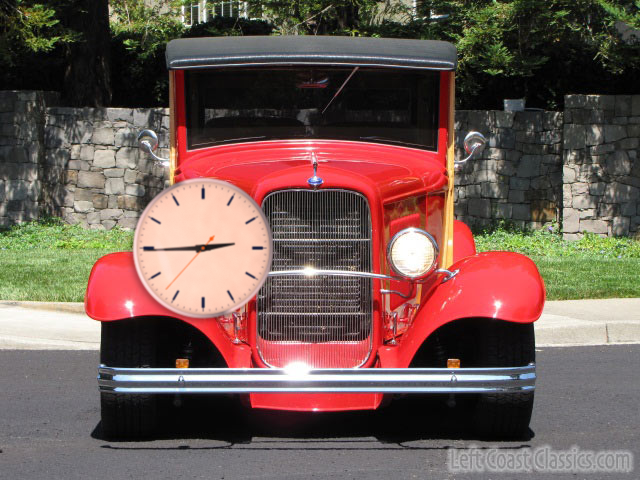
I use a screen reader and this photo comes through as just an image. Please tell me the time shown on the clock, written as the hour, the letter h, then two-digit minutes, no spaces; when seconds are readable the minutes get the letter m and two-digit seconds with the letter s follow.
2h44m37s
